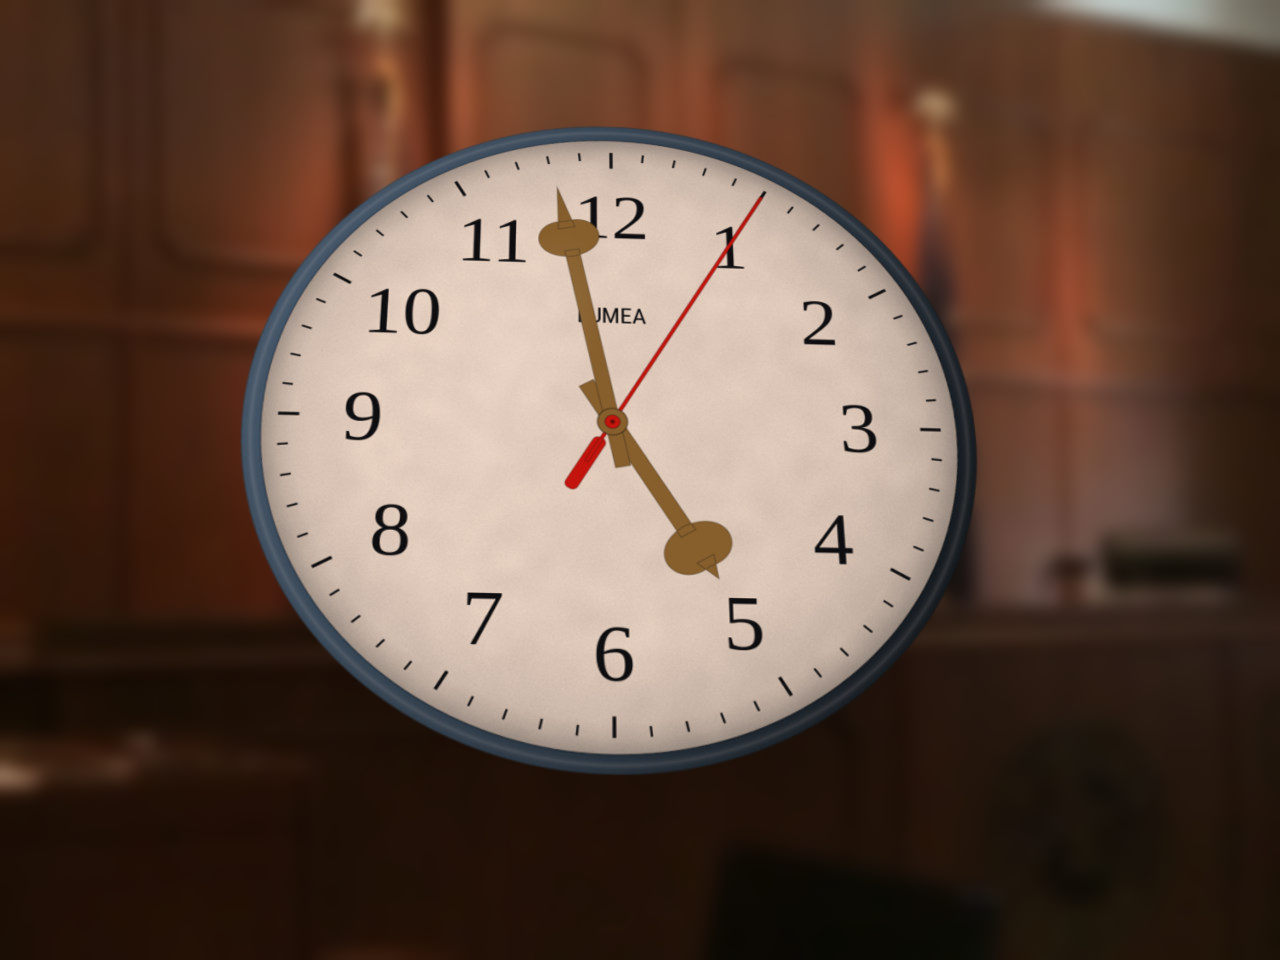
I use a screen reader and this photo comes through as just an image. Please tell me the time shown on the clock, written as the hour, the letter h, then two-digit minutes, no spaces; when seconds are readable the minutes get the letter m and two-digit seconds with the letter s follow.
4h58m05s
